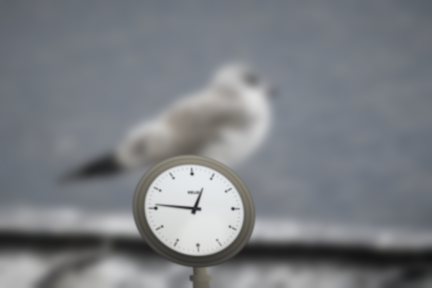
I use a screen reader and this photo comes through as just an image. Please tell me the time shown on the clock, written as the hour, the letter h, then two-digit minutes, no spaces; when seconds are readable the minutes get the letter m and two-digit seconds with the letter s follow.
12h46
